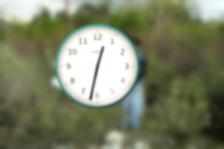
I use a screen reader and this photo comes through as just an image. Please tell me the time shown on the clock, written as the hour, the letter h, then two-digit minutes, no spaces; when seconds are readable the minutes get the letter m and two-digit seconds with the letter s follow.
12h32
